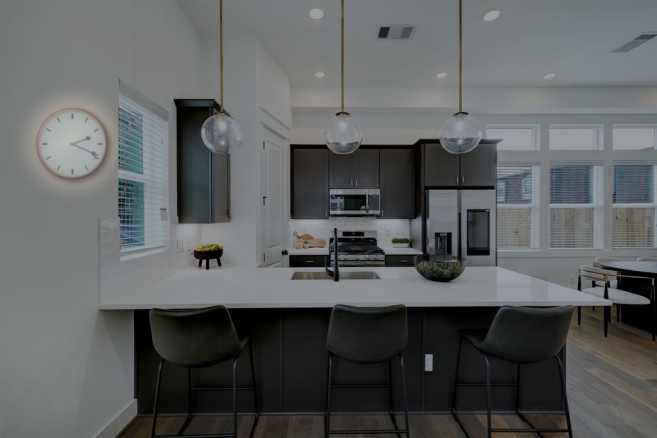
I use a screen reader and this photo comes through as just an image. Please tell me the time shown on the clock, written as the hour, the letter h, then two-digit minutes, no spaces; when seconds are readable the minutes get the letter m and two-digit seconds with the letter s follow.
2h19
